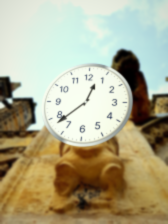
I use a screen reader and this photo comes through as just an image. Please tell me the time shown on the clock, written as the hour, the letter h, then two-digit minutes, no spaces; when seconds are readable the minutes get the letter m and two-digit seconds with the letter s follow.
12h38
